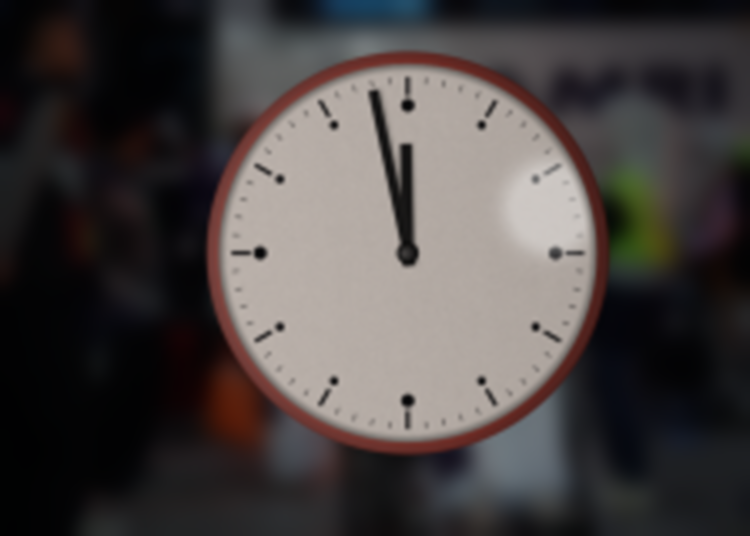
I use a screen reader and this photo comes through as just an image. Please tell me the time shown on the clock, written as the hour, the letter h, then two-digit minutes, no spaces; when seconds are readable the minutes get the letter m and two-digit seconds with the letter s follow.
11h58
